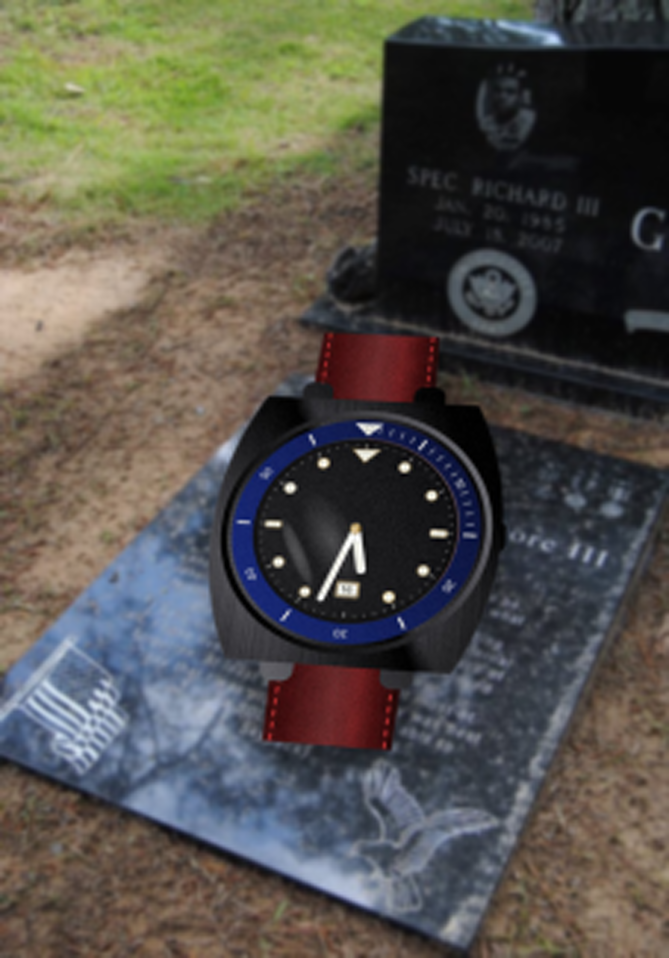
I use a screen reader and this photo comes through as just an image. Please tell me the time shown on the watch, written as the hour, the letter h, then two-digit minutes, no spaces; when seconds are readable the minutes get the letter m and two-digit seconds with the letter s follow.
5h33
